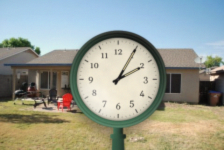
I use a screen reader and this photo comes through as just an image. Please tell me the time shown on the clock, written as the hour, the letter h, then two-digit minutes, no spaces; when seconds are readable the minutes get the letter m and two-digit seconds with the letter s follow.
2h05
